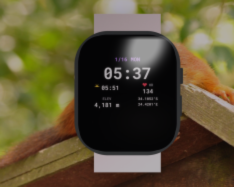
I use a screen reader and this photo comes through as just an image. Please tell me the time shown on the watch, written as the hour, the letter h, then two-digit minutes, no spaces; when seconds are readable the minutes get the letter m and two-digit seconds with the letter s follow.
5h37
